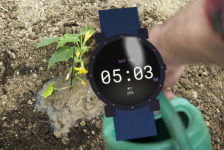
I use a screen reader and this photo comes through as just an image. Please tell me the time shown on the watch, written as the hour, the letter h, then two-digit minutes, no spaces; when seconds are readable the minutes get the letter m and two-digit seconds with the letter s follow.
5h03
